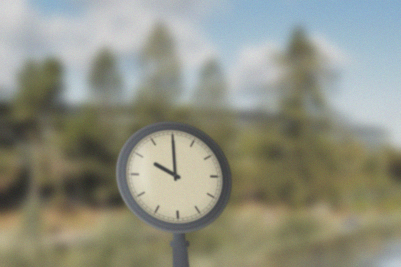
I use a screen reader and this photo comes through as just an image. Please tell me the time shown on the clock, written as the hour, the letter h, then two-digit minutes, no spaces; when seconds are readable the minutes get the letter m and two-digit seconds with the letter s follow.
10h00
